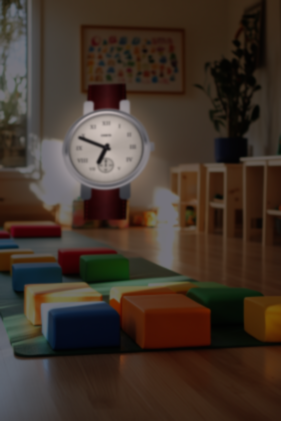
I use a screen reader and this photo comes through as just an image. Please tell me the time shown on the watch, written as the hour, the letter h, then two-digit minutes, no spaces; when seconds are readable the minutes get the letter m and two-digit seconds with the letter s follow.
6h49
